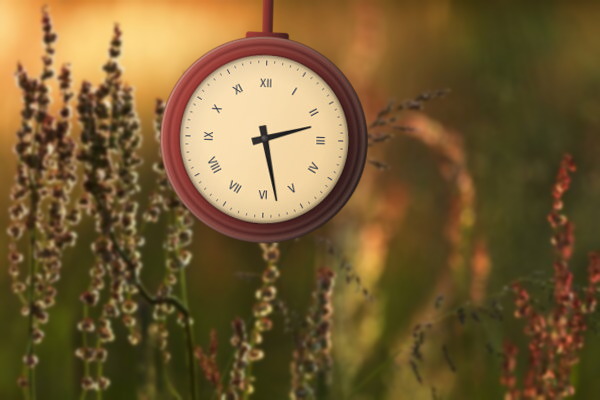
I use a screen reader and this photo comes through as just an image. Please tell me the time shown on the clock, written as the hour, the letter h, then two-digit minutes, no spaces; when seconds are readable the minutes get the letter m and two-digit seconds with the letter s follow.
2h28
